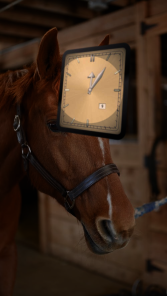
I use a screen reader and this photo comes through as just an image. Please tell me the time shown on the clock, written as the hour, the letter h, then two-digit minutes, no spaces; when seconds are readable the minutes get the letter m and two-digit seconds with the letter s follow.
12h06
